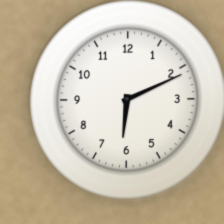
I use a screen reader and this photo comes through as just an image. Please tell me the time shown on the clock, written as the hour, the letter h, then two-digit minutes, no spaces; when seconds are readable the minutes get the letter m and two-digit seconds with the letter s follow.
6h11
